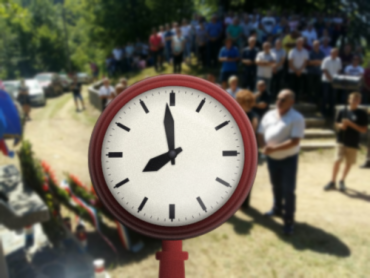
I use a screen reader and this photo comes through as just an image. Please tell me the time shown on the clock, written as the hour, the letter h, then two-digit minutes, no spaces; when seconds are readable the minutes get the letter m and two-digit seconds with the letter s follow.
7h59
